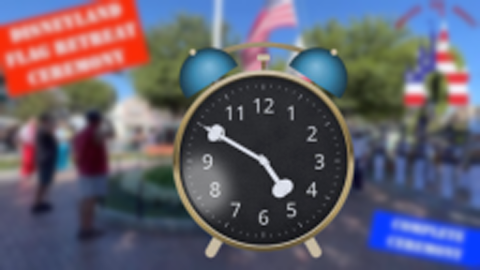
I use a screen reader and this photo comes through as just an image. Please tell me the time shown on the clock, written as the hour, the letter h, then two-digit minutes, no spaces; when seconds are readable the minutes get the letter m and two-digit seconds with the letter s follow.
4h50
